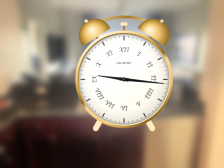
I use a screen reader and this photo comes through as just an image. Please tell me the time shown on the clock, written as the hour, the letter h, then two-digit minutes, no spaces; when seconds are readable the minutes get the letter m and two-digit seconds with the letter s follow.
9h16
